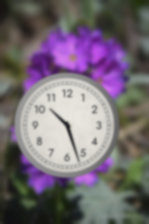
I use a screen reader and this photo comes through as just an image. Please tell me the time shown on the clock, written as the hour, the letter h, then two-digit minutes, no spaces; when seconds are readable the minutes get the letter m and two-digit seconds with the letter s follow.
10h27
